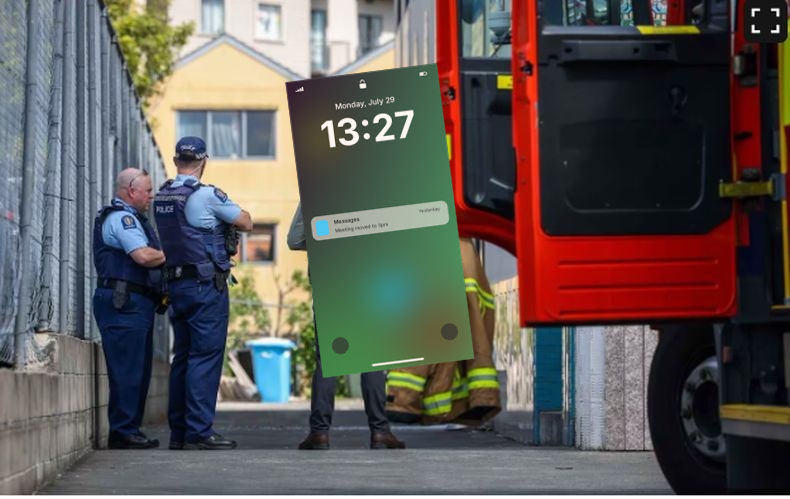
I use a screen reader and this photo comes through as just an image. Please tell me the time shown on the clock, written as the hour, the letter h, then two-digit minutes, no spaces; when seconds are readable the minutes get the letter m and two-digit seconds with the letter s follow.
13h27
